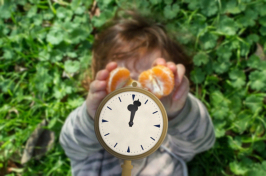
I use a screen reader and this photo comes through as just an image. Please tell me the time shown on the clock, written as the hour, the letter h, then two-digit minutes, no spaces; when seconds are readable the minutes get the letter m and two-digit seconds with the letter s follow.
12h02
